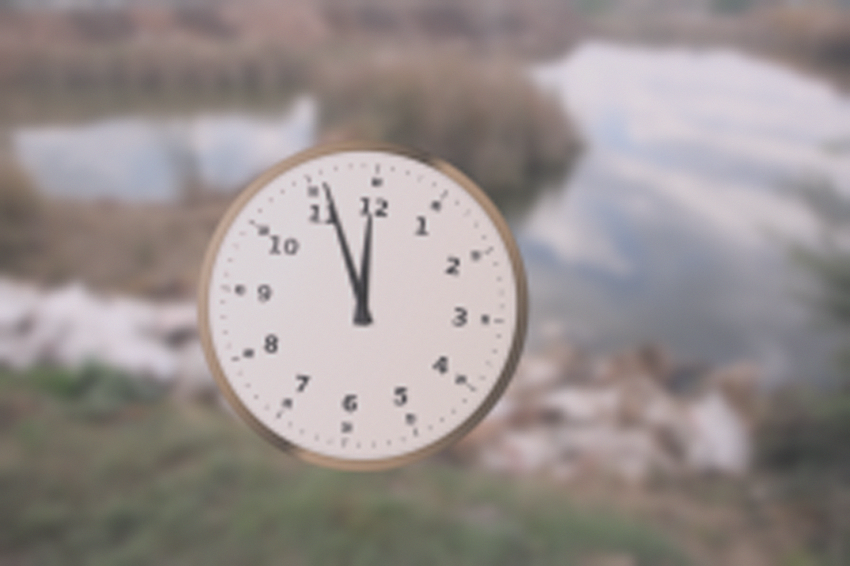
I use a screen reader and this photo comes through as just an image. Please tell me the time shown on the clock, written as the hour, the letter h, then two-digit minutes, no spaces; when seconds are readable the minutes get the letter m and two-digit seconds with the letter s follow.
11h56
